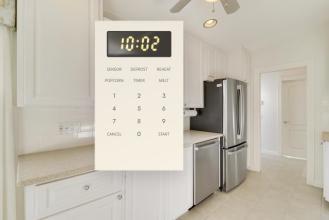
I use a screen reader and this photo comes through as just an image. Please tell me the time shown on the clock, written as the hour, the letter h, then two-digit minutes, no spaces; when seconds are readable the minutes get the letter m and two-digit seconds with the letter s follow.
10h02
